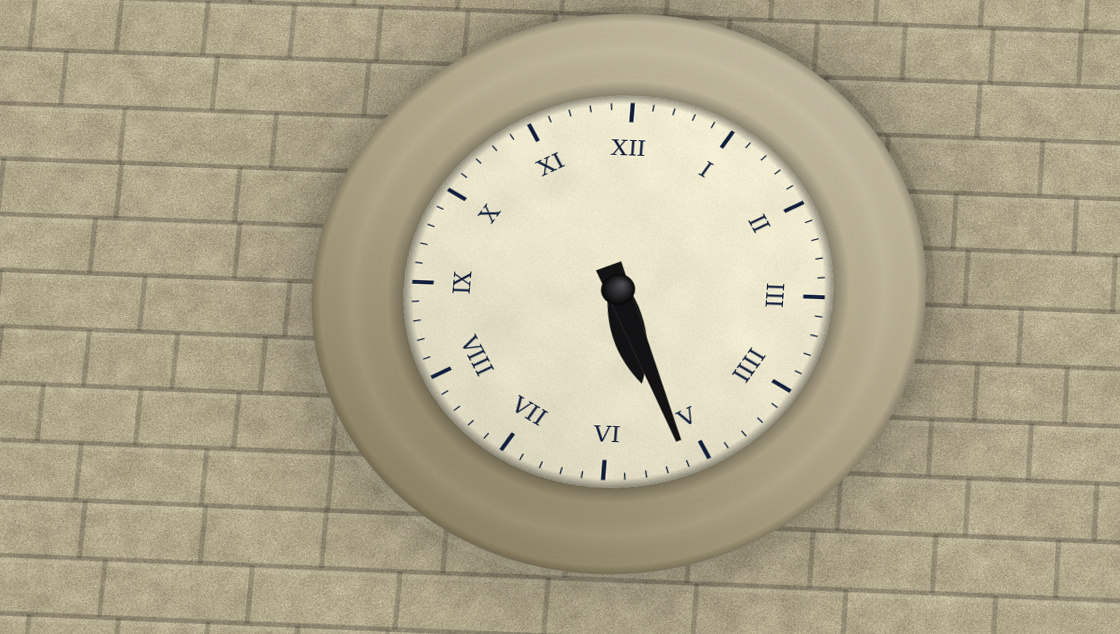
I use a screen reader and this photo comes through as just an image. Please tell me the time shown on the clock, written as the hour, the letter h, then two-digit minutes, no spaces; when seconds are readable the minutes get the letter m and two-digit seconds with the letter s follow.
5h26
